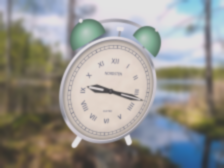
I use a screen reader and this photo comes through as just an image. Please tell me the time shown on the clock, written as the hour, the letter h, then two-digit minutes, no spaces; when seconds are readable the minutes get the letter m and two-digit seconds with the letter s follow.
9h17
